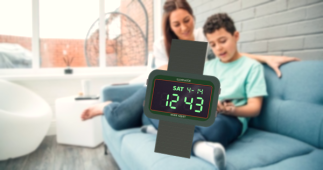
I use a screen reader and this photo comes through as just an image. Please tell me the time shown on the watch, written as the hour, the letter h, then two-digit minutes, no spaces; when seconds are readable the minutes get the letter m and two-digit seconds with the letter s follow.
12h43
